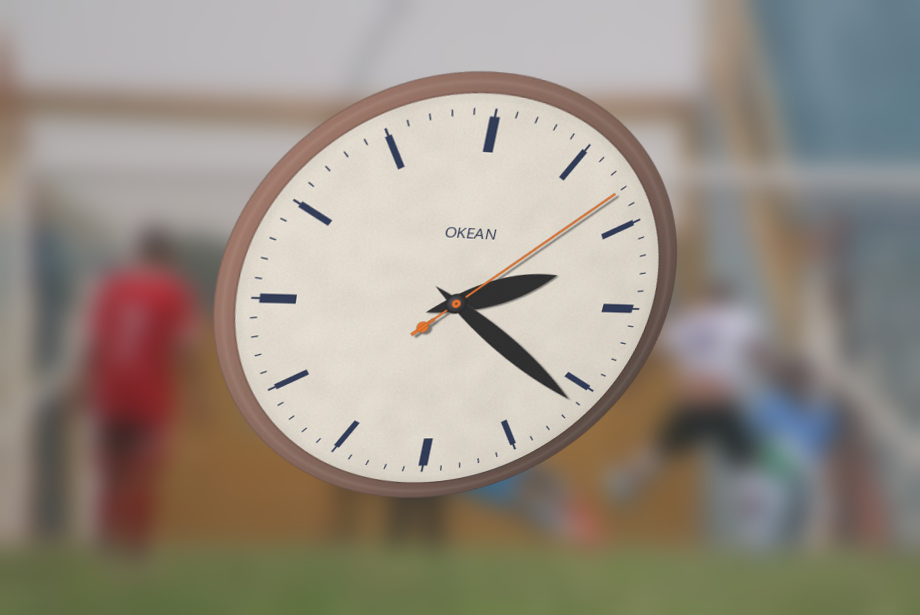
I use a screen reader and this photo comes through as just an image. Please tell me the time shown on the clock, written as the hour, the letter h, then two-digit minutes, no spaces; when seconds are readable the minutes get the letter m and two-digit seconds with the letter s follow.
2h21m08s
